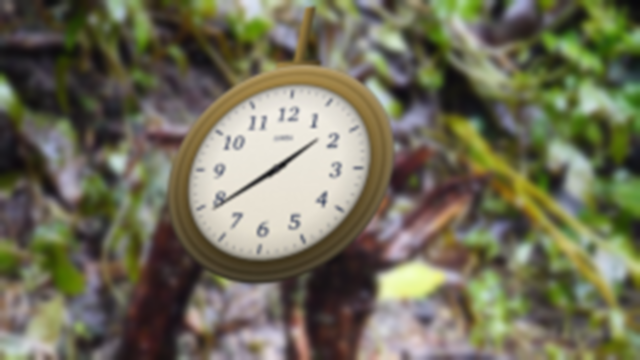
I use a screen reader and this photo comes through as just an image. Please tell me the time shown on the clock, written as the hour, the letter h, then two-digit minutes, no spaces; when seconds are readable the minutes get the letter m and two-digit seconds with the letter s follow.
1h39
